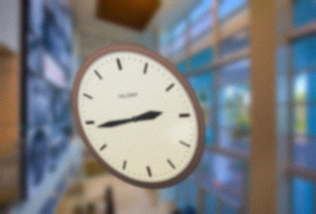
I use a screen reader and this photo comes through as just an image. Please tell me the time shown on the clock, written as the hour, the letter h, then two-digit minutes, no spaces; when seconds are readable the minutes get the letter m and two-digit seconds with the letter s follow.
2h44
